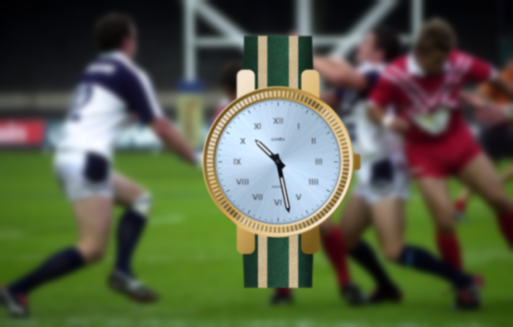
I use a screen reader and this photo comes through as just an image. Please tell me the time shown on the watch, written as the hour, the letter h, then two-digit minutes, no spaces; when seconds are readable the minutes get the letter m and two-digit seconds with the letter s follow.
10h28
